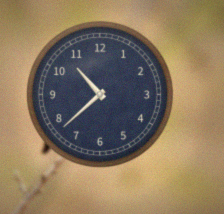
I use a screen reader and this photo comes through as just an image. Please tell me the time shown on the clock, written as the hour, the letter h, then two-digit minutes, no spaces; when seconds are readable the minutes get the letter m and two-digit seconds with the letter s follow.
10h38
